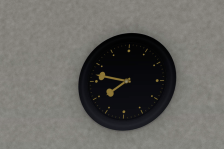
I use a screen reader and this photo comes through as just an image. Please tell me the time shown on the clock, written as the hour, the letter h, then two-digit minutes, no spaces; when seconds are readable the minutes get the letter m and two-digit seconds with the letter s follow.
7h47
